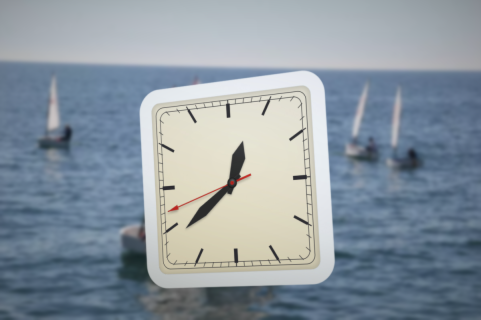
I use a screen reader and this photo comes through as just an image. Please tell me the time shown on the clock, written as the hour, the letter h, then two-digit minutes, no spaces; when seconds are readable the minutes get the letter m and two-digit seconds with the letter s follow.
12h38m42s
